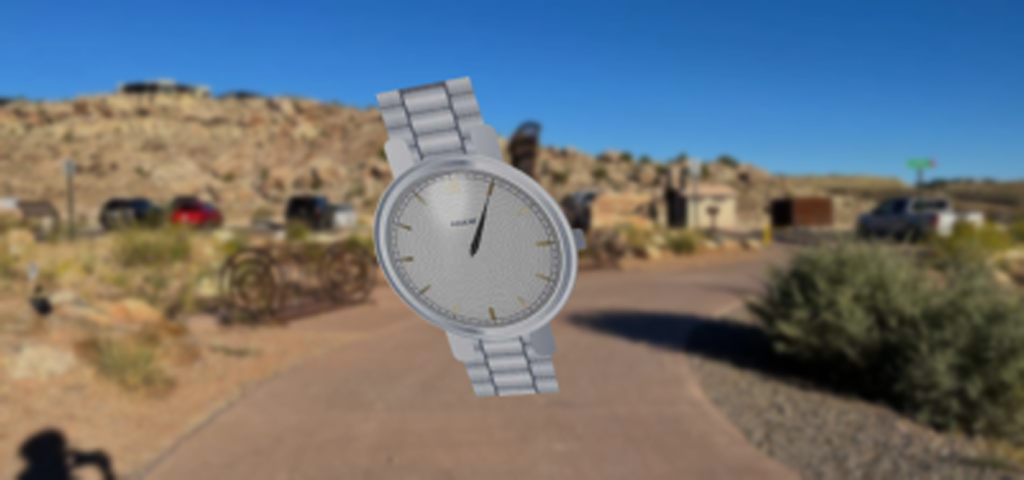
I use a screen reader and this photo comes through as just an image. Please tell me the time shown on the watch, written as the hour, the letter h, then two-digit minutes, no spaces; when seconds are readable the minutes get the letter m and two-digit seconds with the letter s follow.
1h05
